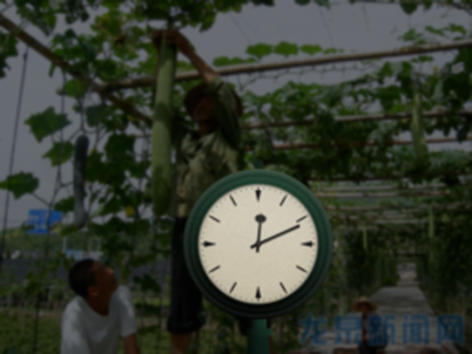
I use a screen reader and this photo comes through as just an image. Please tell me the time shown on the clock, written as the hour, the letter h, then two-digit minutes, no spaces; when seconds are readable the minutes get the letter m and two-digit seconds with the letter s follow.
12h11
